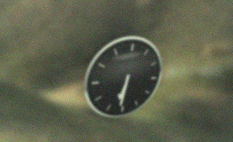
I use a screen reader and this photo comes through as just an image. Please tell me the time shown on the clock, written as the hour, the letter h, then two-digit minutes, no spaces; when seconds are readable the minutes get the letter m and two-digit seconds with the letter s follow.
6h31
